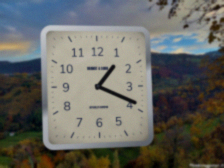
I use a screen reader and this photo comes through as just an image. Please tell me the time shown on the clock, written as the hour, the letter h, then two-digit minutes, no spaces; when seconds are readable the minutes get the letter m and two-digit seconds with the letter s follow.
1h19
